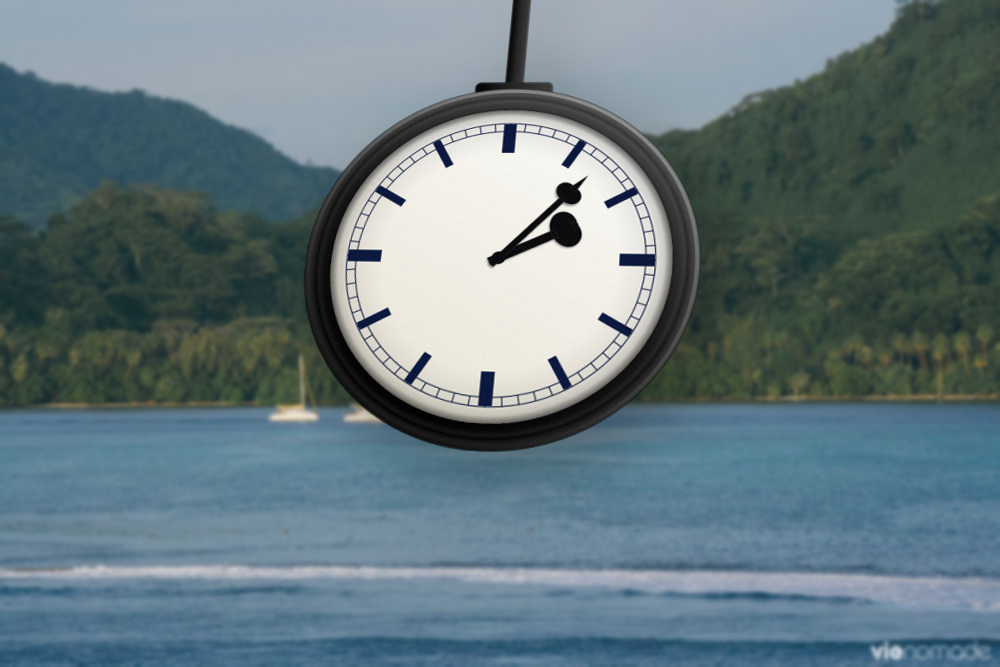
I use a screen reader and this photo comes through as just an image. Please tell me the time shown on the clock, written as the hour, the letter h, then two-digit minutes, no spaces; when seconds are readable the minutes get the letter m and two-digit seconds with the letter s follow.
2h07
